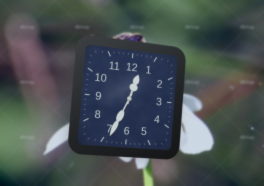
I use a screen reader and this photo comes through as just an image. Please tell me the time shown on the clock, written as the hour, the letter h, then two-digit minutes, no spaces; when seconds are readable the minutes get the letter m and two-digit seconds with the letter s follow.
12h34
